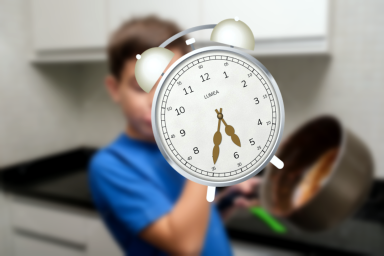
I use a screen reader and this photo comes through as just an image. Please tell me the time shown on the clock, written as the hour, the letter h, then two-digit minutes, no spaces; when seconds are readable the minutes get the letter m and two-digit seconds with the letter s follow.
5h35
